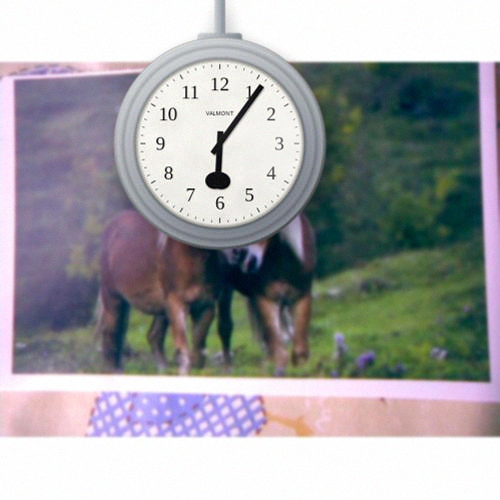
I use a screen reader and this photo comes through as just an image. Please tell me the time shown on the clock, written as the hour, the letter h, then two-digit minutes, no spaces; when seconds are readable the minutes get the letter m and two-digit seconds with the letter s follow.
6h06
